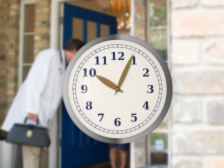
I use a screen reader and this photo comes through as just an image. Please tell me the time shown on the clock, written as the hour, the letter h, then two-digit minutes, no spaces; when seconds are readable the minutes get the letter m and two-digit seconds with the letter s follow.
10h04
